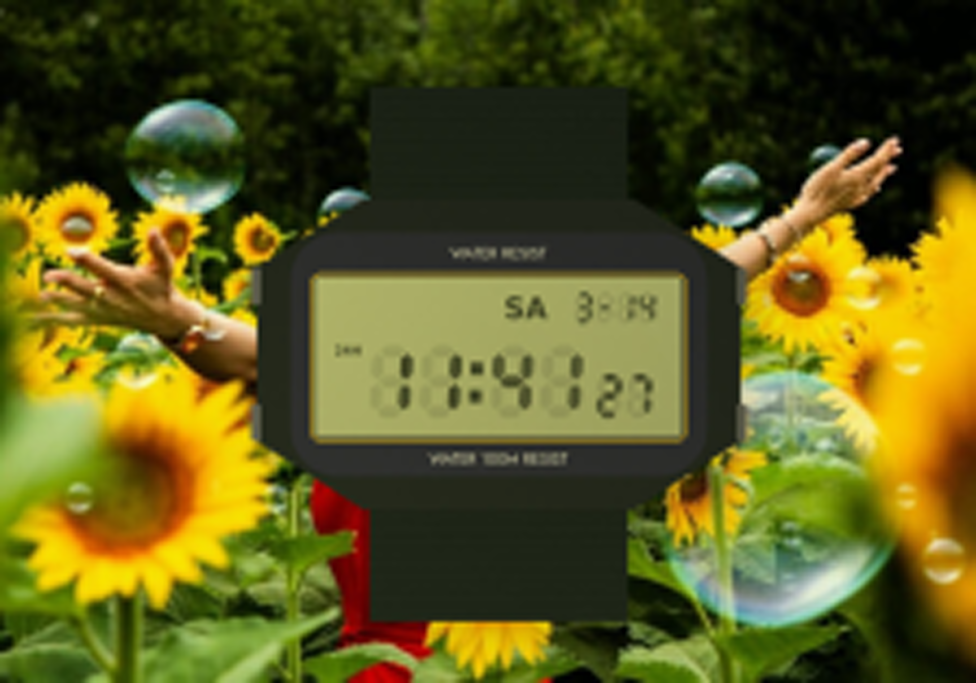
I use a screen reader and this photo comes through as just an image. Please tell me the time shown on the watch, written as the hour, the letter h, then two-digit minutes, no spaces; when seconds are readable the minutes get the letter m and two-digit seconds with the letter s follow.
11h41m27s
